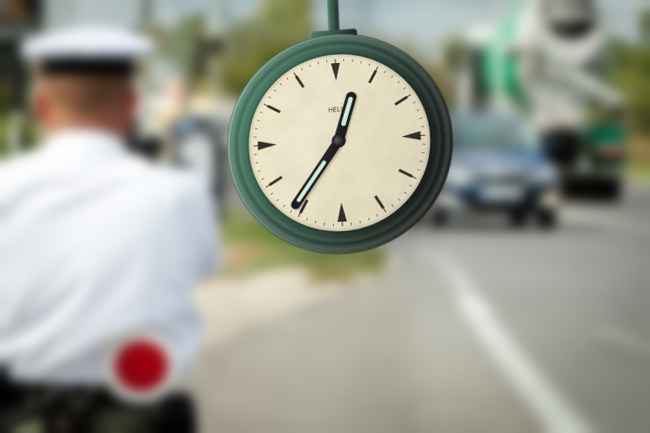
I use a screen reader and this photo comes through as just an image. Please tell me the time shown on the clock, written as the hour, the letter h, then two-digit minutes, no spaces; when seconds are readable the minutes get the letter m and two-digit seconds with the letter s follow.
12h36
